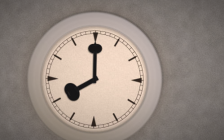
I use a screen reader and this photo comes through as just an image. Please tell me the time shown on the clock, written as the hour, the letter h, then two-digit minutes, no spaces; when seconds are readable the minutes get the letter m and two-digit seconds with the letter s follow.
8h00
